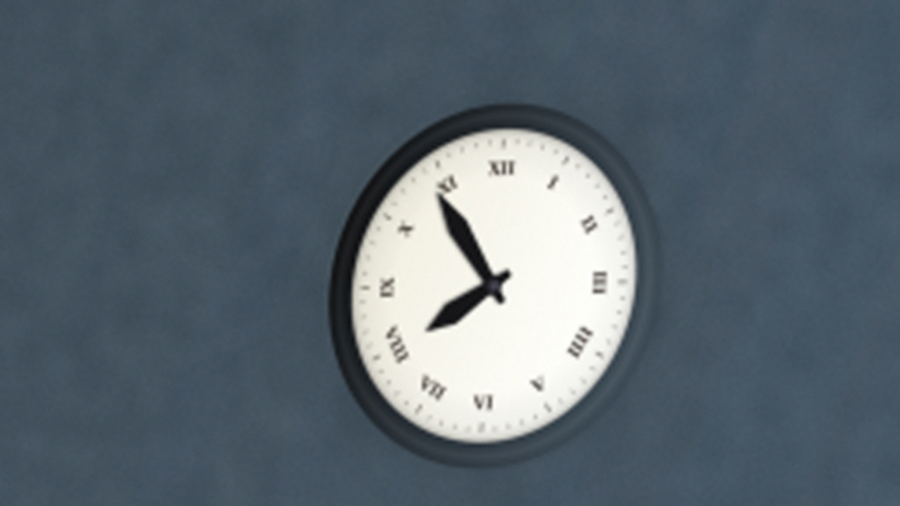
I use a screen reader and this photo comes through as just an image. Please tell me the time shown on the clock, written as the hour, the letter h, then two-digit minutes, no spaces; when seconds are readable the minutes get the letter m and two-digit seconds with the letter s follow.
7h54
